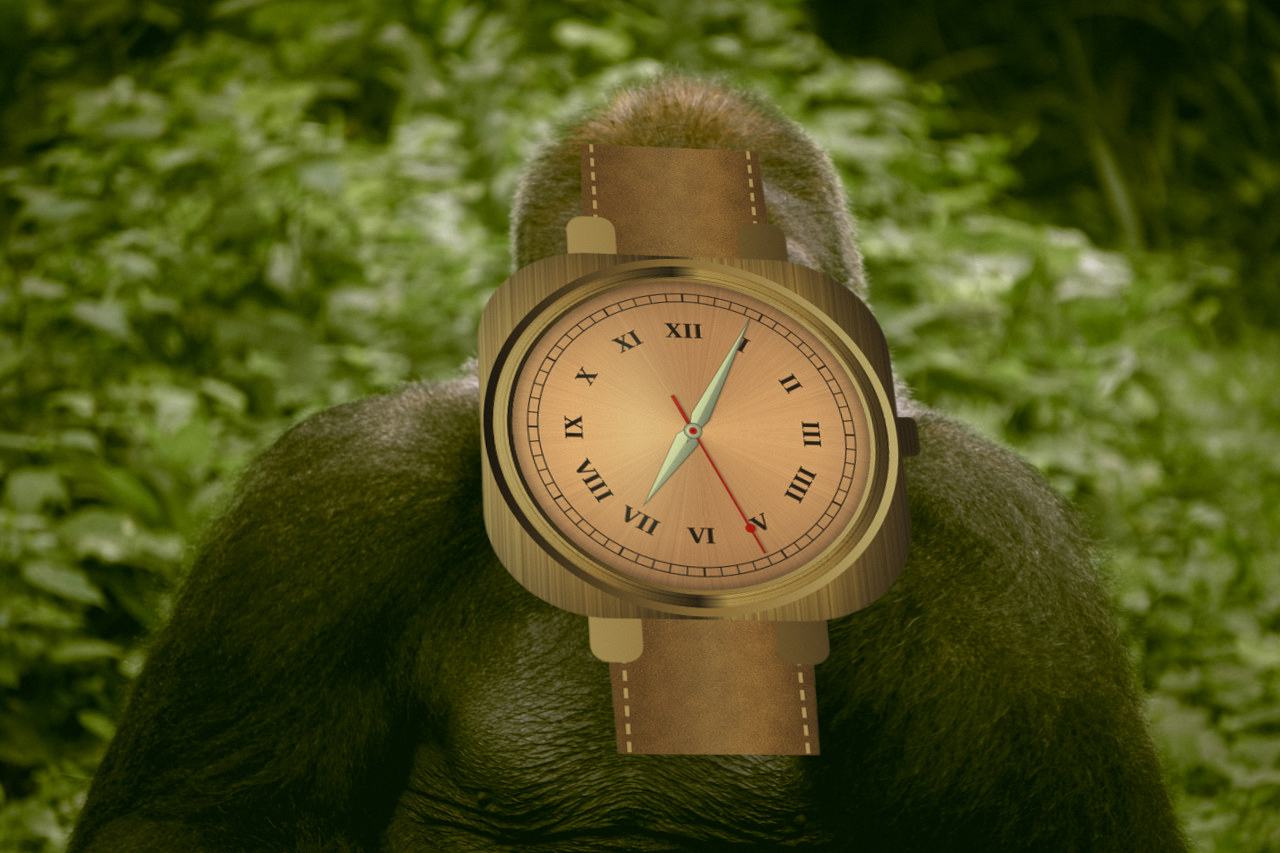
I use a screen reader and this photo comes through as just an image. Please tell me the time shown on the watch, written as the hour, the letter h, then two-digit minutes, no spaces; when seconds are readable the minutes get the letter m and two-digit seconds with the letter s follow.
7h04m26s
